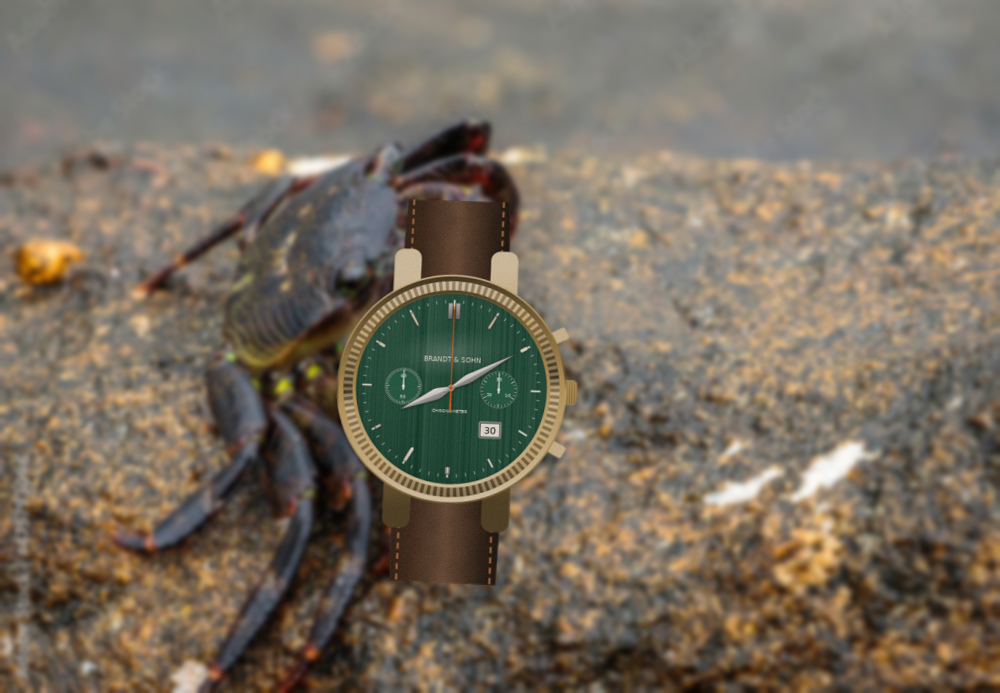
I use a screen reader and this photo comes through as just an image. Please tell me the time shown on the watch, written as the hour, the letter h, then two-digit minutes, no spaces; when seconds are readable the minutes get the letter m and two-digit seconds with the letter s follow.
8h10
